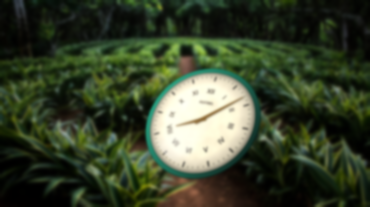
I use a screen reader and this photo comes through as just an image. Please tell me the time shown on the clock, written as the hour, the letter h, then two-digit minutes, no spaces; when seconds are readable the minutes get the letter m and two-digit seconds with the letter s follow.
8h08
